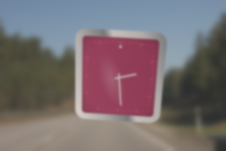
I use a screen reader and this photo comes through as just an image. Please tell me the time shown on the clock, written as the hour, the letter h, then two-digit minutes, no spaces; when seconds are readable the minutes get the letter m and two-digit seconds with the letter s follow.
2h29
